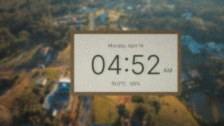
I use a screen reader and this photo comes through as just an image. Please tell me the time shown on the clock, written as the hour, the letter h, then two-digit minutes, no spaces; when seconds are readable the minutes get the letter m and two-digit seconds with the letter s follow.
4h52
